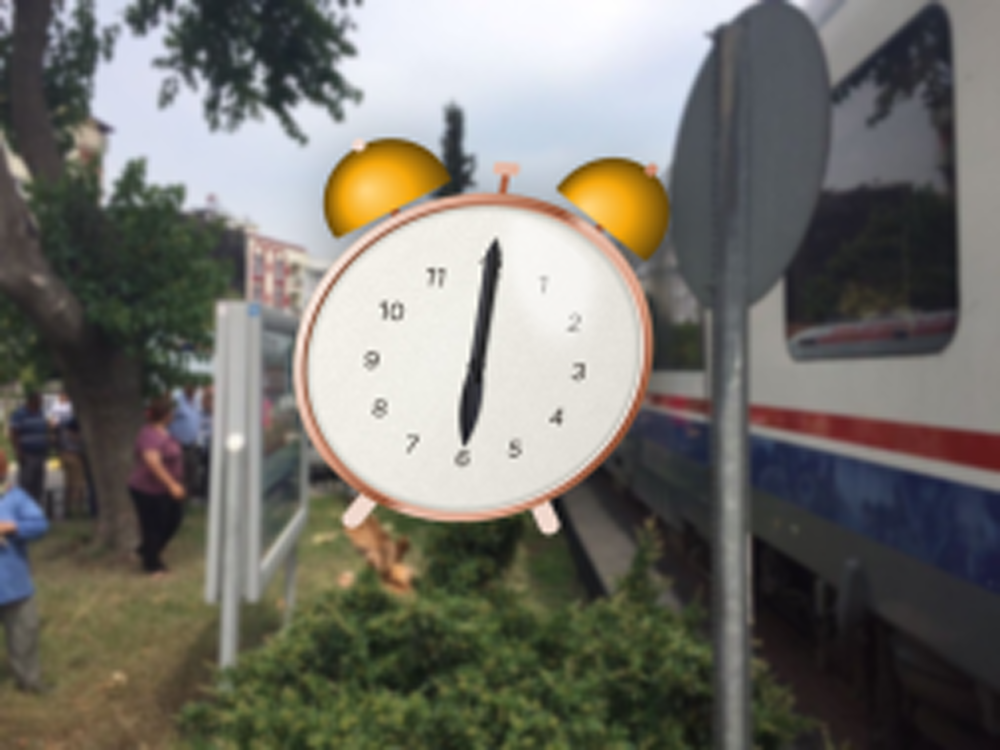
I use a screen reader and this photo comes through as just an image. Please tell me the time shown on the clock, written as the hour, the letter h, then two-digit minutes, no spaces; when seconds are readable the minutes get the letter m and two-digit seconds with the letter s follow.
6h00
